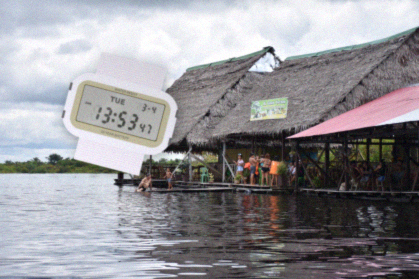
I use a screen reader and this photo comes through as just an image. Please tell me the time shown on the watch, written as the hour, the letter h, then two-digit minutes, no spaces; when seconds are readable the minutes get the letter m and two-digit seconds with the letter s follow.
13h53m47s
